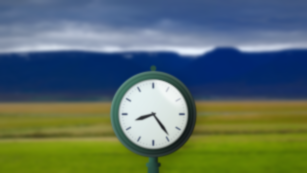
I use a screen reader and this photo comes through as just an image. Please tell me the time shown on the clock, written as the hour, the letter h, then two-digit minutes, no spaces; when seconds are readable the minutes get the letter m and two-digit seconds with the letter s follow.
8h24
